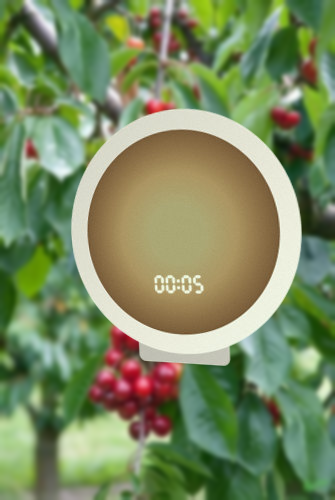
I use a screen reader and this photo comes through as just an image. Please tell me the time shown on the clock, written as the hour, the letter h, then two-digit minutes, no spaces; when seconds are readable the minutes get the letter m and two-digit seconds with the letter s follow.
0h05
